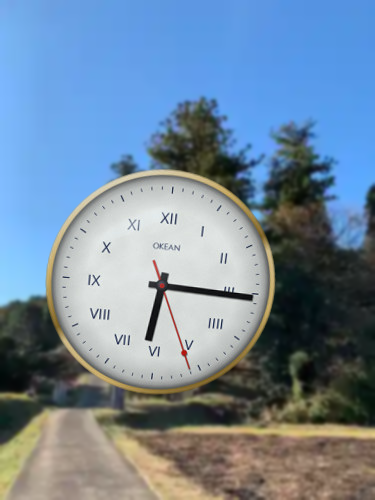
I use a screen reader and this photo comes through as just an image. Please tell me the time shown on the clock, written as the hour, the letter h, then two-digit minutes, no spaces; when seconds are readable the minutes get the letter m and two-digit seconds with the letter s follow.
6h15m26s
